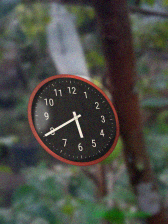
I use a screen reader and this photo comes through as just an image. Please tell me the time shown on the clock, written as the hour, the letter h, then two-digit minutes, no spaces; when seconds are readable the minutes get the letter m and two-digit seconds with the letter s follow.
5h40
